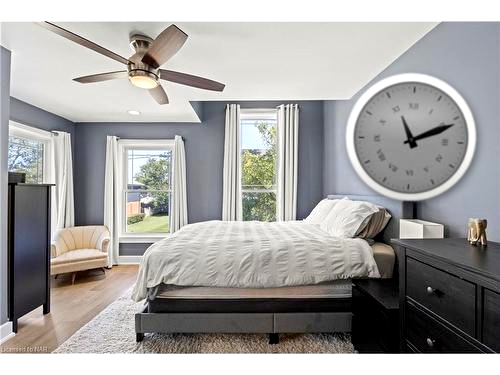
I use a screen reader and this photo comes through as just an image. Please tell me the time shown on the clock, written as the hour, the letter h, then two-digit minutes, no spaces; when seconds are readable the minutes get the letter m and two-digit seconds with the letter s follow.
11h11
